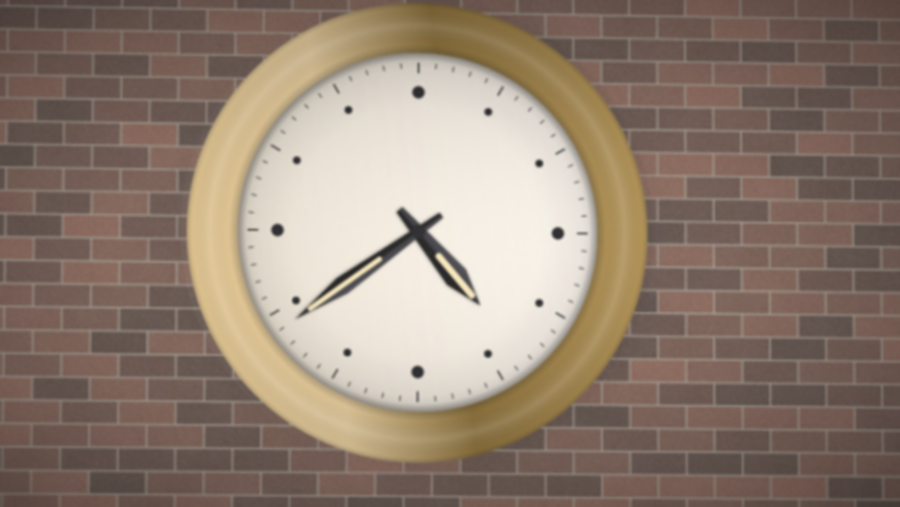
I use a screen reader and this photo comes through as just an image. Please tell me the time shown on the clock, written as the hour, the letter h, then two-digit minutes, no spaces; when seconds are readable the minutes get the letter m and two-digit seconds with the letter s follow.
4h39
